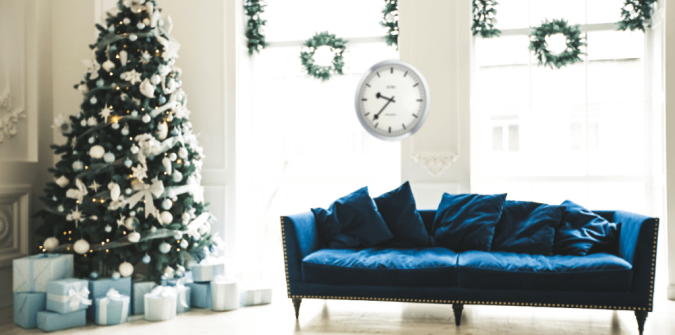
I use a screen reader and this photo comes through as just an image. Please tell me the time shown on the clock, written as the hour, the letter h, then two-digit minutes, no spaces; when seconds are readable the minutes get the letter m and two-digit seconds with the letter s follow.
9h37
